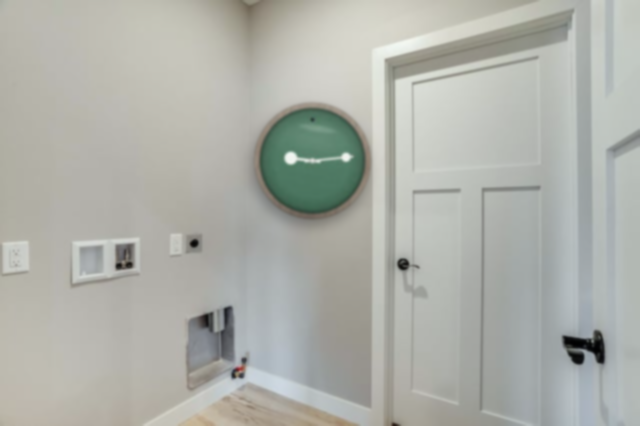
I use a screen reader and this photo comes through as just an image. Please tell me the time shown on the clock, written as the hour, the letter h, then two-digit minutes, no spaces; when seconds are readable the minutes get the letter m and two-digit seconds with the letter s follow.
9h14
